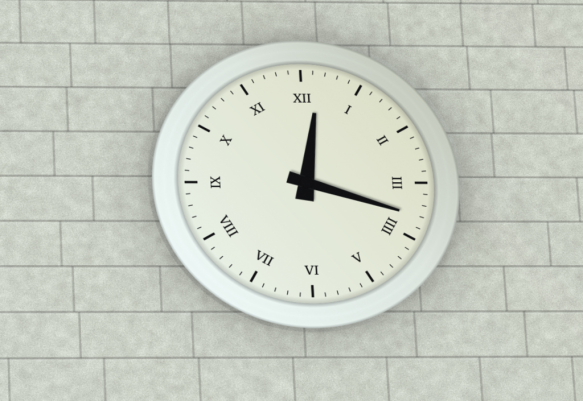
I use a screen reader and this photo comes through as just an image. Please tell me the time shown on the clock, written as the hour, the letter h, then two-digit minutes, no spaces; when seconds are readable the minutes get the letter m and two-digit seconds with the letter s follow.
12h18
